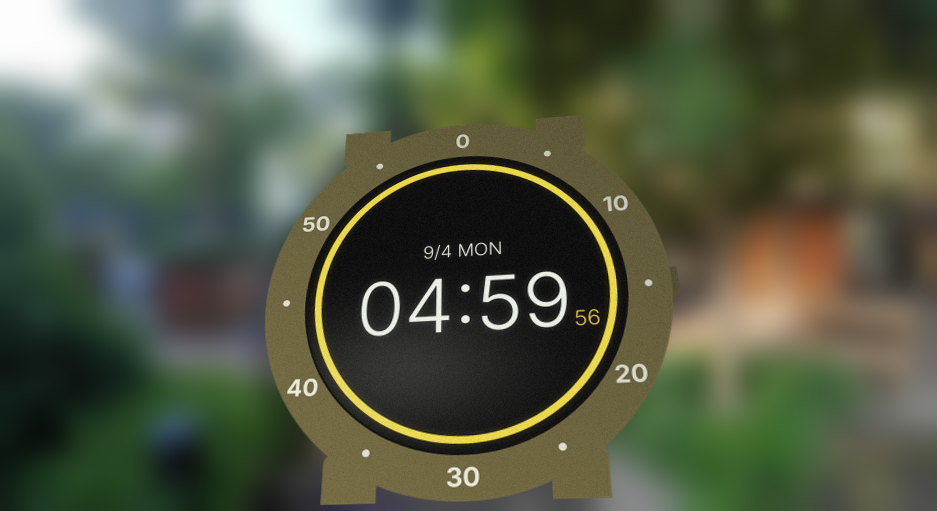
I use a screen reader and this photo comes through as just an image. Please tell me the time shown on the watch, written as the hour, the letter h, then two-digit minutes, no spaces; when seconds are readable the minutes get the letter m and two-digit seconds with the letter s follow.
4h59m56s
